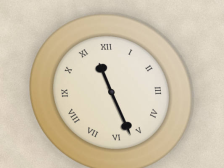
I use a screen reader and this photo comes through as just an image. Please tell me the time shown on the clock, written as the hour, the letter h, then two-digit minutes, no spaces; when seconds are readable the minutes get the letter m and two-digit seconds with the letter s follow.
11h27
